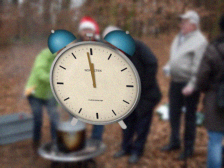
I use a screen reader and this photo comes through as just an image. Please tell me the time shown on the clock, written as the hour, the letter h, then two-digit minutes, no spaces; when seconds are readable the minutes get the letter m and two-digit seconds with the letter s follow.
11h59
